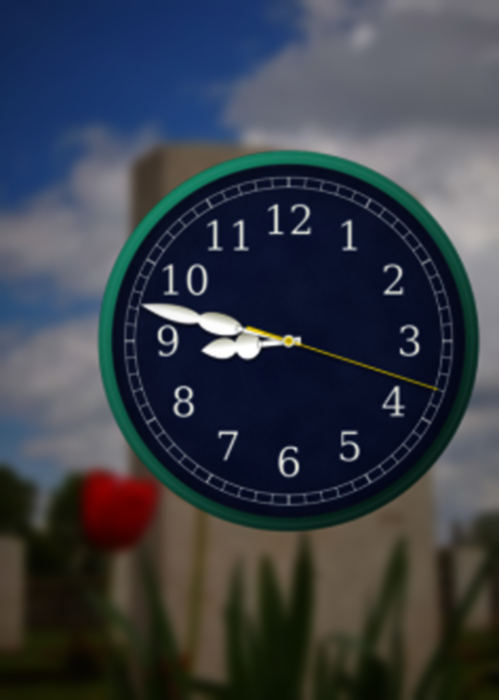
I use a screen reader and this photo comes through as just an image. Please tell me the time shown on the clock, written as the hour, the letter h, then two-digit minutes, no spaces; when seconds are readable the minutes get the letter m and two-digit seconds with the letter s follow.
8h47m18s
